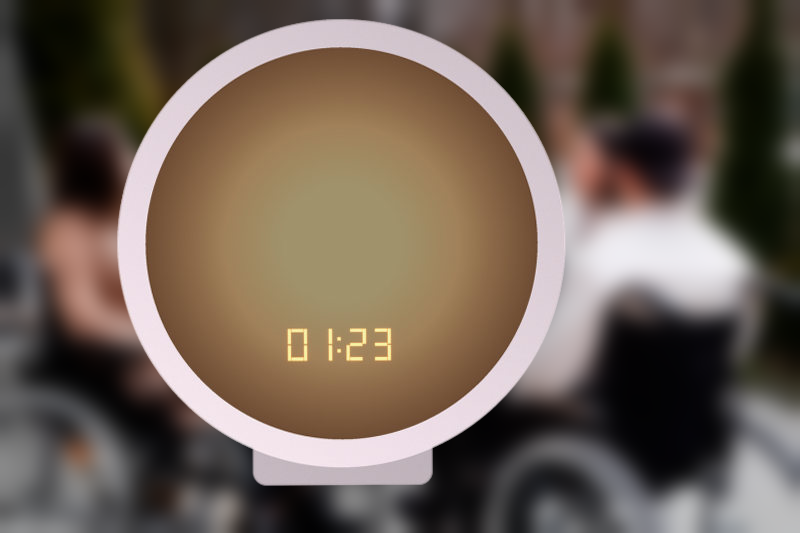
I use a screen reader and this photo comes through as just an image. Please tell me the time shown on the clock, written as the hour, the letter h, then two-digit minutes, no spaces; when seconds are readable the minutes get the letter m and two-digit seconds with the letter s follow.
1h23
